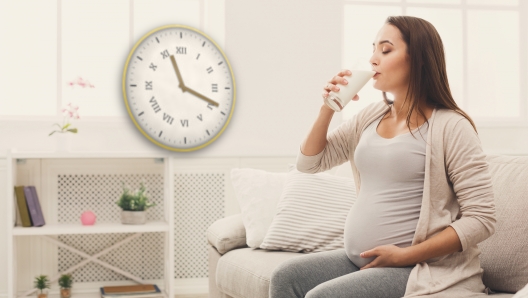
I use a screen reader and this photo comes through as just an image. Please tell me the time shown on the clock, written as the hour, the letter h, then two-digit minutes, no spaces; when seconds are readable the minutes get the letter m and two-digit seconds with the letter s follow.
11h19
